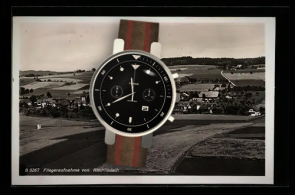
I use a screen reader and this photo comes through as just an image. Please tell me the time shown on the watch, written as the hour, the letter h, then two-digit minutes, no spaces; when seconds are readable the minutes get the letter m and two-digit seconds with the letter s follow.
11h40
